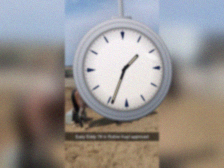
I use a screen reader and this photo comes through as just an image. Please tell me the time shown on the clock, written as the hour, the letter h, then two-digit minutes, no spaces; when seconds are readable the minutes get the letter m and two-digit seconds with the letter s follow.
1h34
